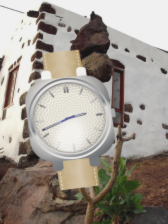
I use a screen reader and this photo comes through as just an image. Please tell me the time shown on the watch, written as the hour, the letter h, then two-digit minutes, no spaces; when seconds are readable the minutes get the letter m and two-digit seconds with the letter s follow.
2h42
